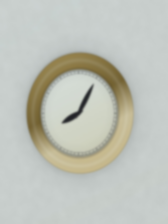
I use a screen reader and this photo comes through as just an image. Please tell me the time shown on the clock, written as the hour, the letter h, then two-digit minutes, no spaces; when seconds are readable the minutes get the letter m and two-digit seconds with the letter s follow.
8h05
